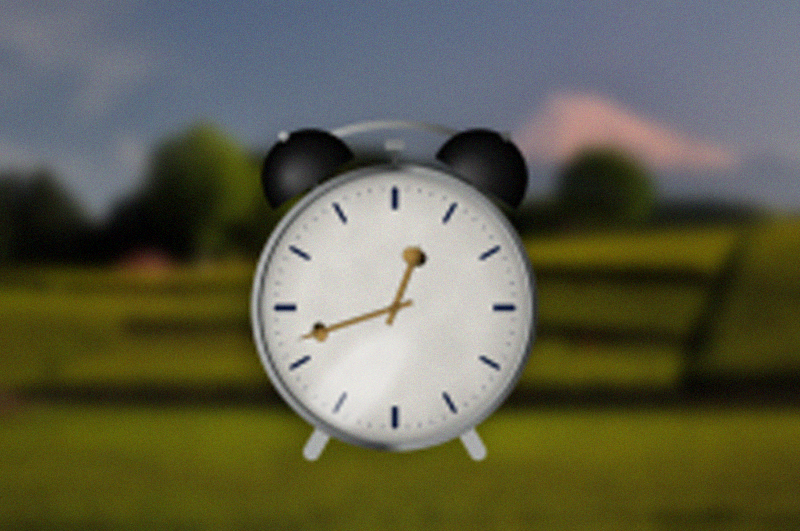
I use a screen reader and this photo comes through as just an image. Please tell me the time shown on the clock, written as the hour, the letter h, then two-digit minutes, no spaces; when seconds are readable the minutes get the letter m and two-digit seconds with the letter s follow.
12h42
